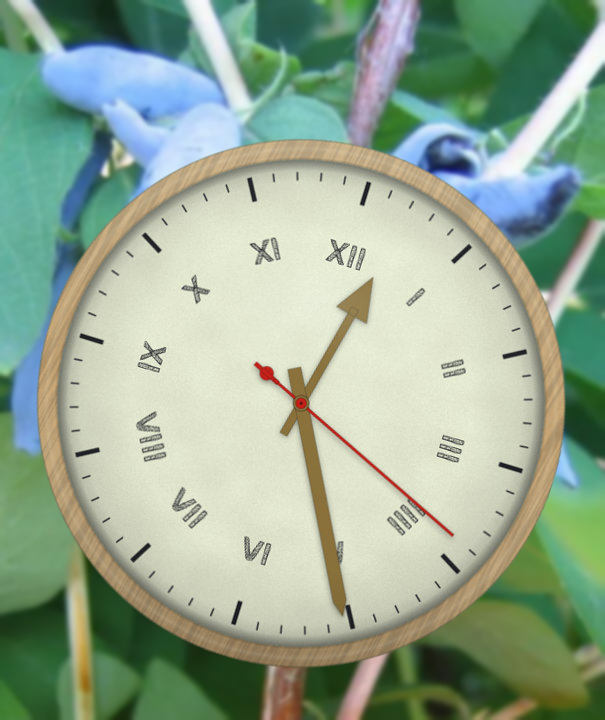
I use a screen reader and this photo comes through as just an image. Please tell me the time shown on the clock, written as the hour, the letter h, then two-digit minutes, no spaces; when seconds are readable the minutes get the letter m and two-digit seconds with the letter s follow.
12h25m19s
